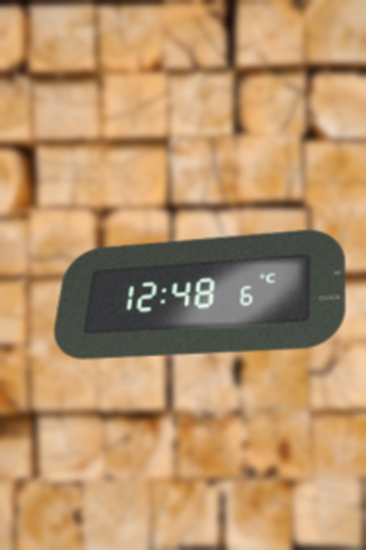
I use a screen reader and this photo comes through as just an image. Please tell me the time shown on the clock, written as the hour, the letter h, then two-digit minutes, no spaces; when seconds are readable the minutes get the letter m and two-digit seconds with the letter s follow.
12h48
